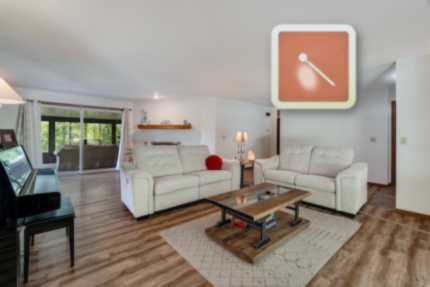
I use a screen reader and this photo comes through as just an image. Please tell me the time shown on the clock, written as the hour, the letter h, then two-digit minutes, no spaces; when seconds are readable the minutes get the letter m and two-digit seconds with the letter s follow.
10h22
